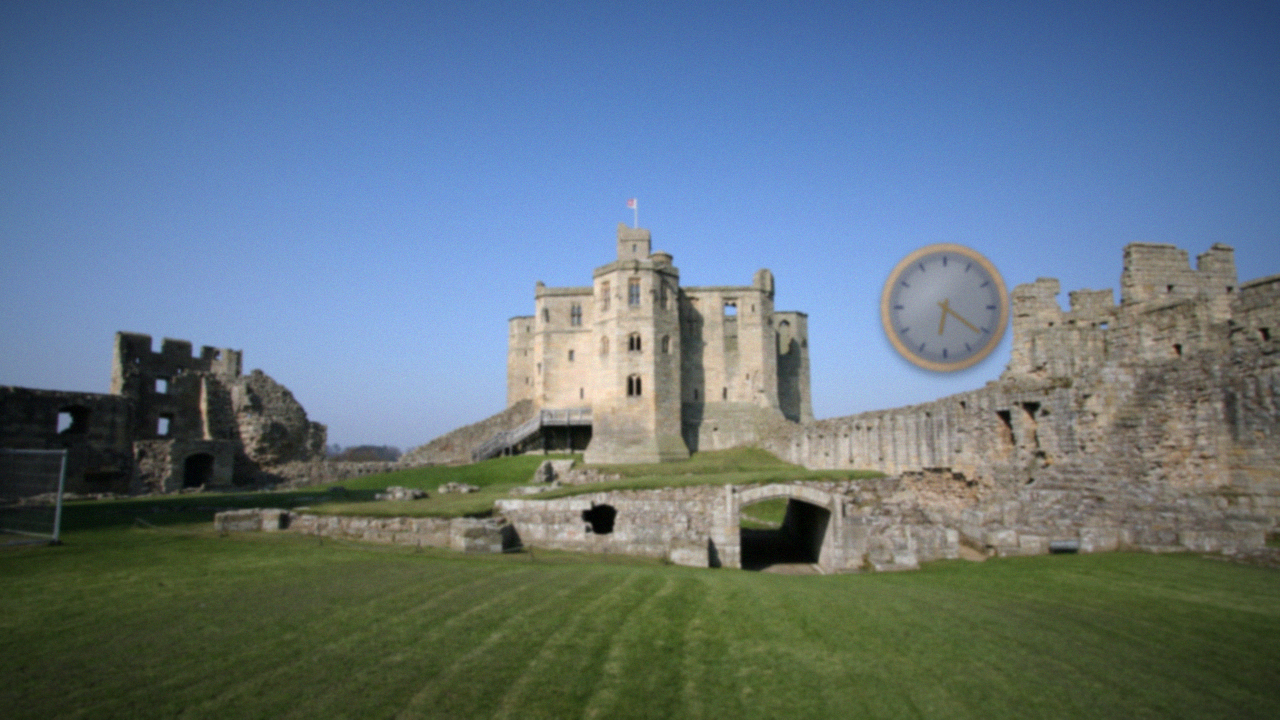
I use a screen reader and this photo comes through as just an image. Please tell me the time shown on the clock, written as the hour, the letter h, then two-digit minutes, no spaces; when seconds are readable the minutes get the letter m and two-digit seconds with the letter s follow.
6h21
